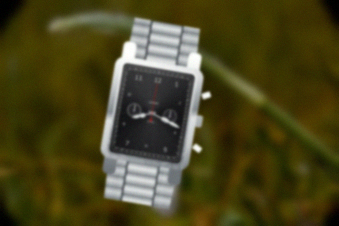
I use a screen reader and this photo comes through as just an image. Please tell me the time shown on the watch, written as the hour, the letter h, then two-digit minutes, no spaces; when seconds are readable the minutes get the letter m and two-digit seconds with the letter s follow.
8h18
